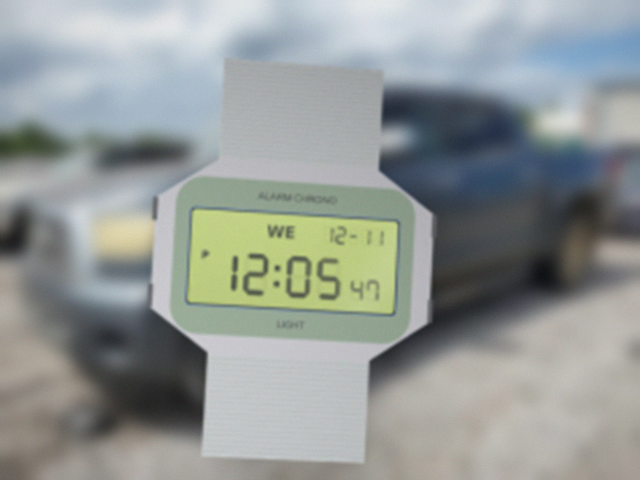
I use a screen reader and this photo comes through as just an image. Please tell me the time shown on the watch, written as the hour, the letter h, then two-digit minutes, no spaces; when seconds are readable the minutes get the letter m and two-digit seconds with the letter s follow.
12h05m47s
